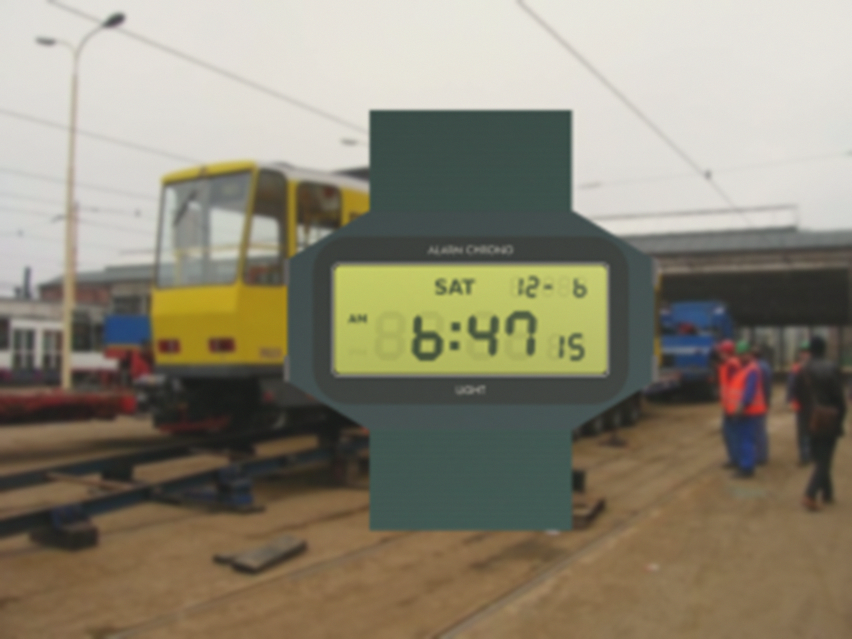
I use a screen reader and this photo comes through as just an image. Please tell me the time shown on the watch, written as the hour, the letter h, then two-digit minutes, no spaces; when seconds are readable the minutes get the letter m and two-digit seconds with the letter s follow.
6h47m15s
